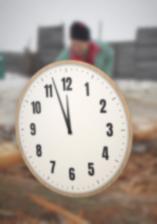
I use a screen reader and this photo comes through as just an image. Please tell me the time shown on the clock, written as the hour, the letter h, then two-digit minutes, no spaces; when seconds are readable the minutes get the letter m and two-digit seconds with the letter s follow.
11h57
